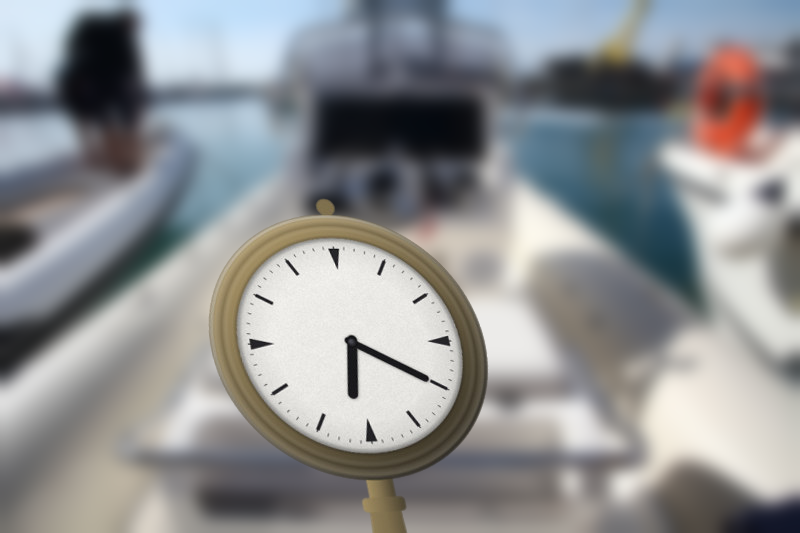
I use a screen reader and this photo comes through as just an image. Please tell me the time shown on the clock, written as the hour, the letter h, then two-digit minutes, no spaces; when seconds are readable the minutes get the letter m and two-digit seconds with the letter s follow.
6h20
